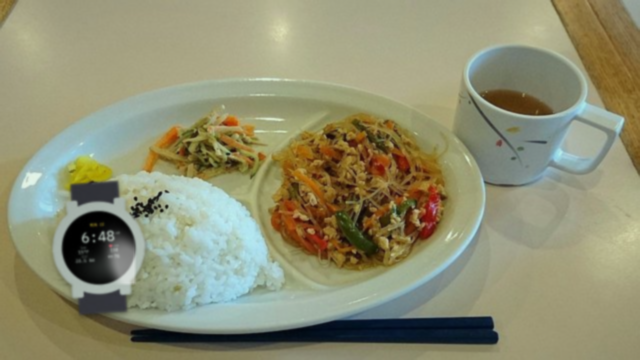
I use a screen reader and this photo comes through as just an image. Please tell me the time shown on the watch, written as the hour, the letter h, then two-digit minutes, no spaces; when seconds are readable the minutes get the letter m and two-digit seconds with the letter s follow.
6h48
